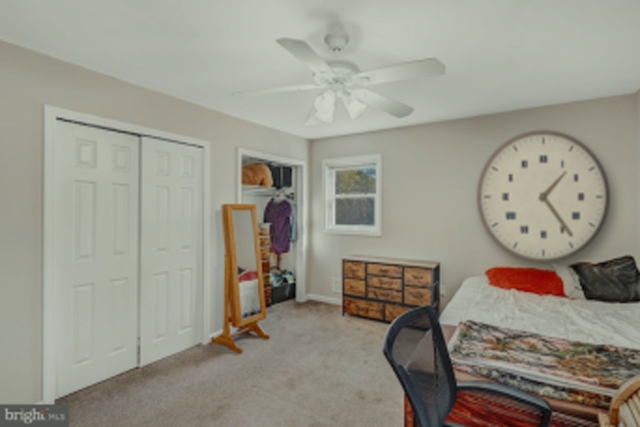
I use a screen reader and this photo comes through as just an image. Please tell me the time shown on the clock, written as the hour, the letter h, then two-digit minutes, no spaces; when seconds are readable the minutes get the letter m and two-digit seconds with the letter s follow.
1h24
